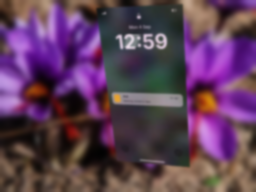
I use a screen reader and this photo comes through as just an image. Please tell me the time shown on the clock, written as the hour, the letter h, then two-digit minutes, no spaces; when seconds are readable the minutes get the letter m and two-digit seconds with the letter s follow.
12h59
